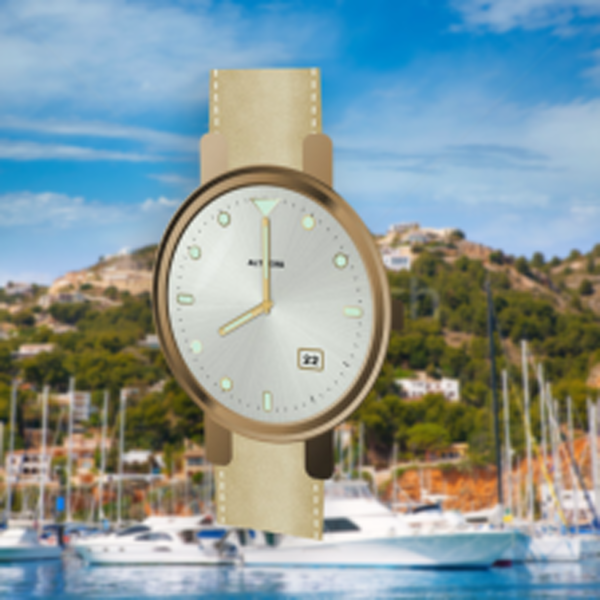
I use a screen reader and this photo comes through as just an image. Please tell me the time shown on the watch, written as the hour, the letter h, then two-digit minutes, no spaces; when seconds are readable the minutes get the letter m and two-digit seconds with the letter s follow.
8h00
